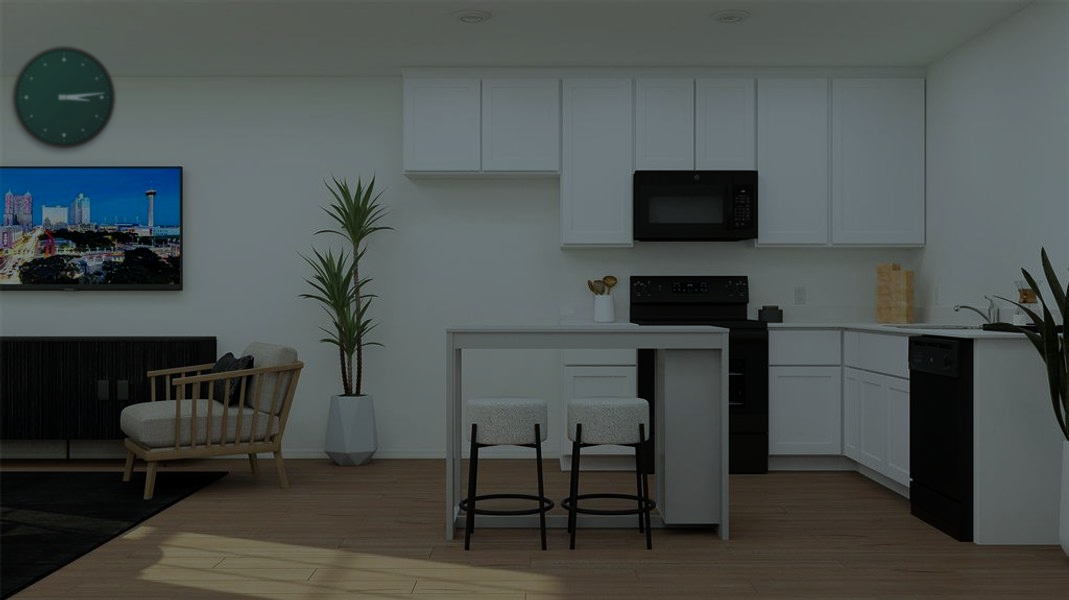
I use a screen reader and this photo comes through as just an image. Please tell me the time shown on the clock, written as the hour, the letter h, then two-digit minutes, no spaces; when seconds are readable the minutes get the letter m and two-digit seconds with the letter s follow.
3h14
